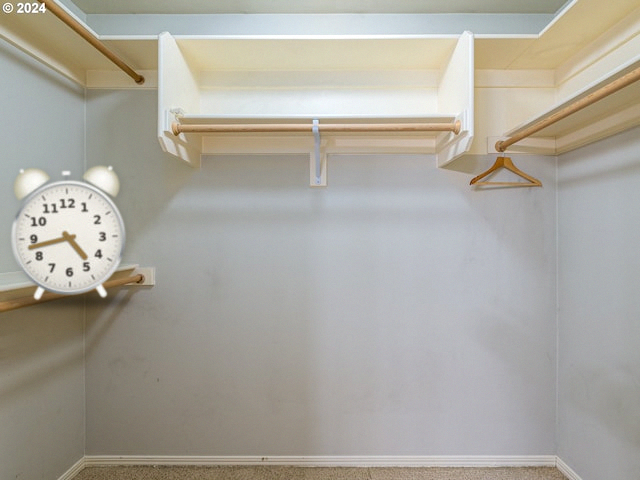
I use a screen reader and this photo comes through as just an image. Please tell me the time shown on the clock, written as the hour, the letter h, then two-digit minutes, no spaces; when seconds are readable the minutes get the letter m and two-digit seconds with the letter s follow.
4h43
